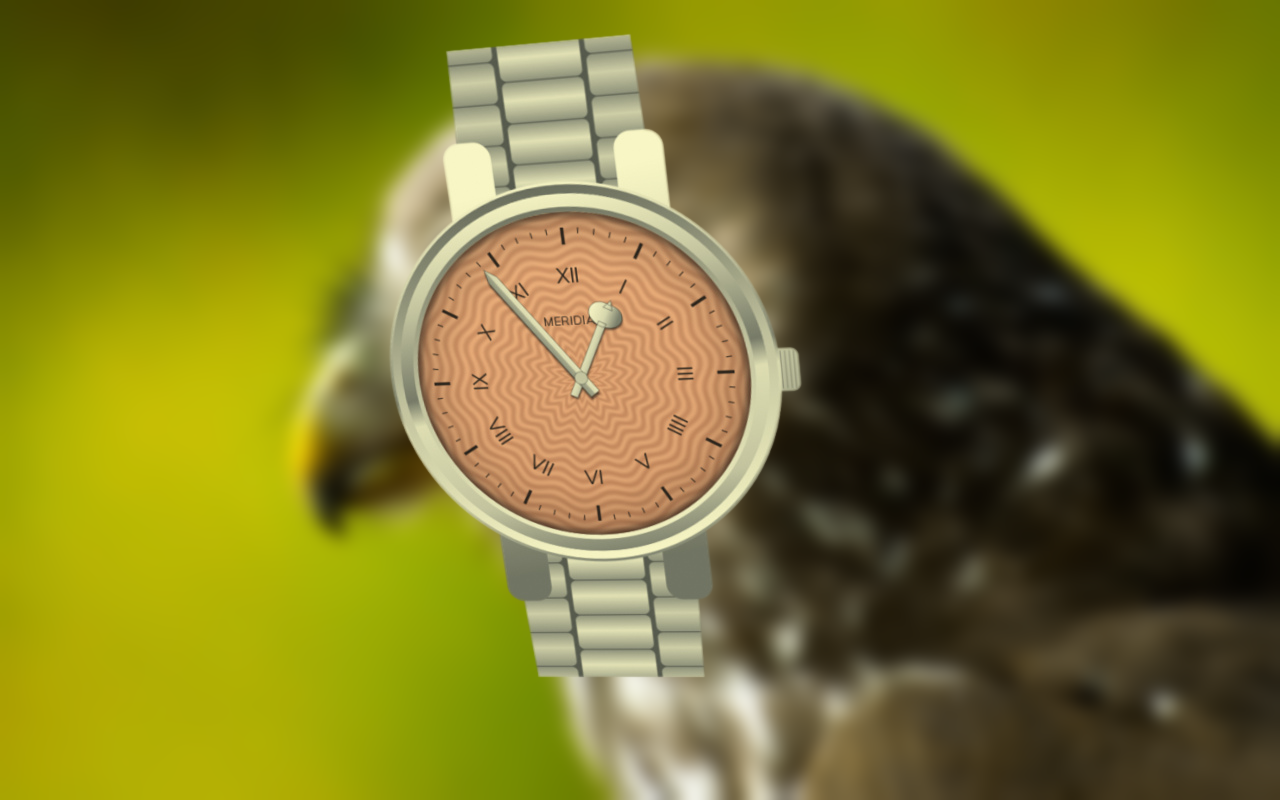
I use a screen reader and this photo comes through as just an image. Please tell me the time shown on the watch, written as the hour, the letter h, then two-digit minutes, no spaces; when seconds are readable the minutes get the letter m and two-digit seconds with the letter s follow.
12h54
